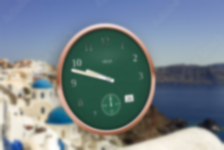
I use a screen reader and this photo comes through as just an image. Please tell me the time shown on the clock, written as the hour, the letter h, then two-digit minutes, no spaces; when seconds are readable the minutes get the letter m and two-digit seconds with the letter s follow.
9h48
